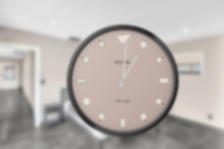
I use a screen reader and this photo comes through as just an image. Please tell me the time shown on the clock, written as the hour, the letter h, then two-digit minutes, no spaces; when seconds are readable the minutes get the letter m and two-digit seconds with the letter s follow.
1h01
